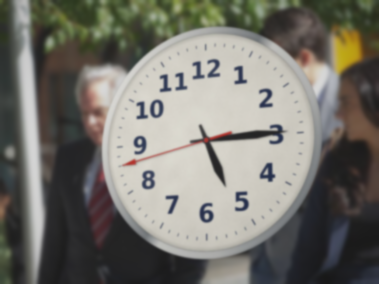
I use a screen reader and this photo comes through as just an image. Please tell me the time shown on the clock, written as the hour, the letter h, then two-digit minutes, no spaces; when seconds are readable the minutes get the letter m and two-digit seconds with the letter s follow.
5h14m43s
